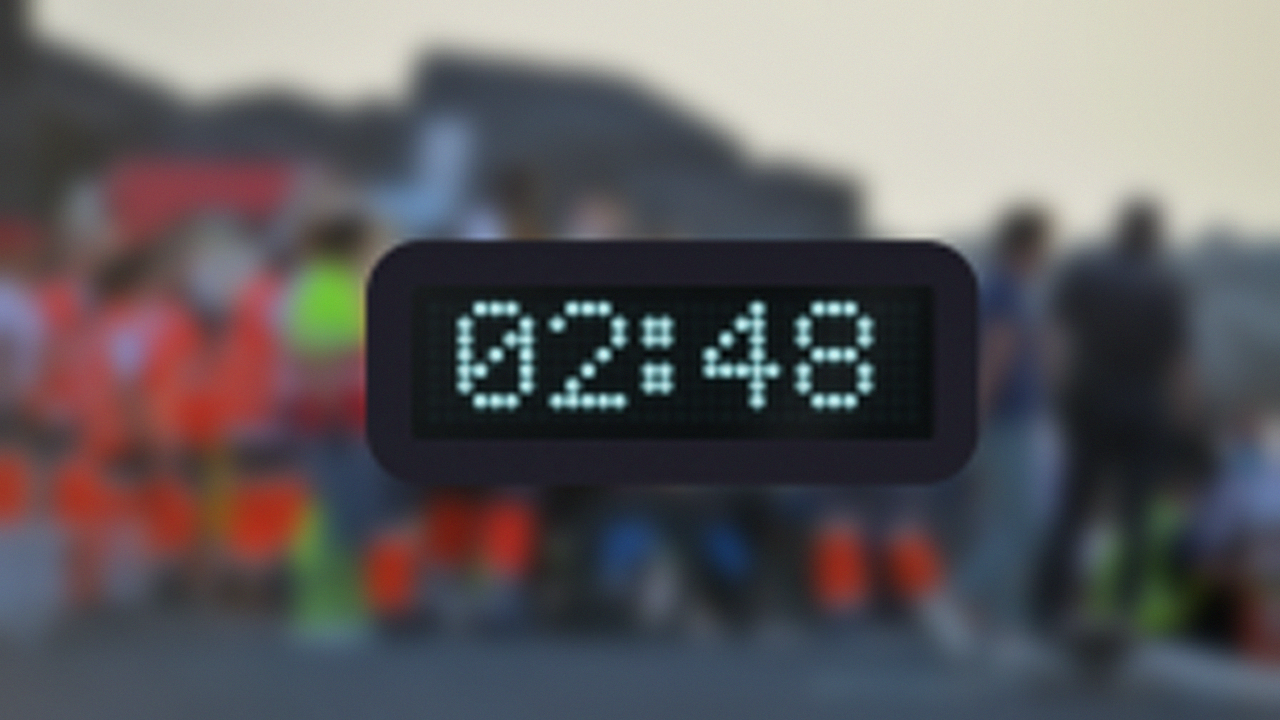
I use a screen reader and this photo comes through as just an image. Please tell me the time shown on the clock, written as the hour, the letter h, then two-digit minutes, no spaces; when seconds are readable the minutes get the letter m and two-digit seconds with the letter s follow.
2h48
